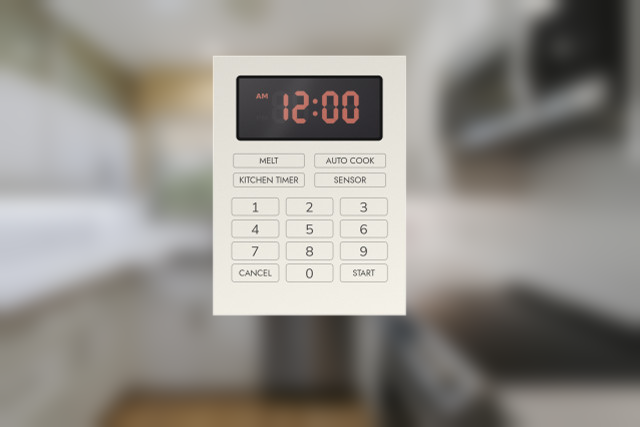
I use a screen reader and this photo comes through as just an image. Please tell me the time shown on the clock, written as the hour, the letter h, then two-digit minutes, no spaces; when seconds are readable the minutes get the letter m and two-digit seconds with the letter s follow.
12h00
